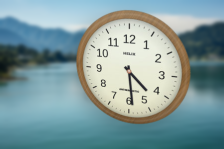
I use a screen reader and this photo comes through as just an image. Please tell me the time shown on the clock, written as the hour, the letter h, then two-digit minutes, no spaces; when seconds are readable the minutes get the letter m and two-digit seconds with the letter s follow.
4h29
